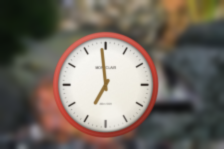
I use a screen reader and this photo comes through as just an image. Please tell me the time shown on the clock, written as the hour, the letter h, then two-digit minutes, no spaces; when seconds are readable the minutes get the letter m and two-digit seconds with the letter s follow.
6h59
